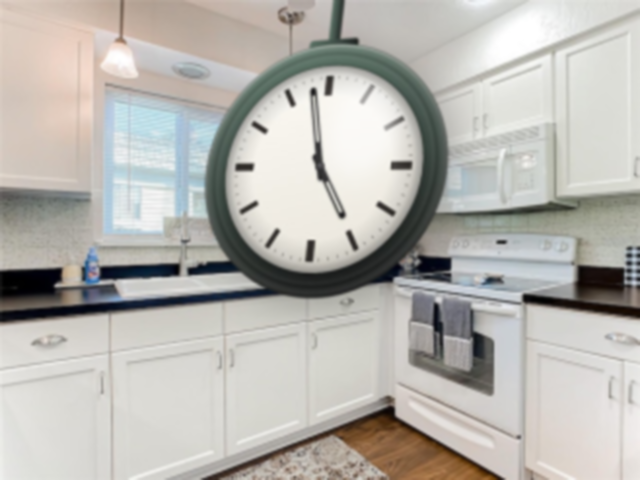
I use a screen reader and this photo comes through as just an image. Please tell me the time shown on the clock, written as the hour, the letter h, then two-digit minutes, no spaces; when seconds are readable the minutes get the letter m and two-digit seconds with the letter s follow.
4h58
